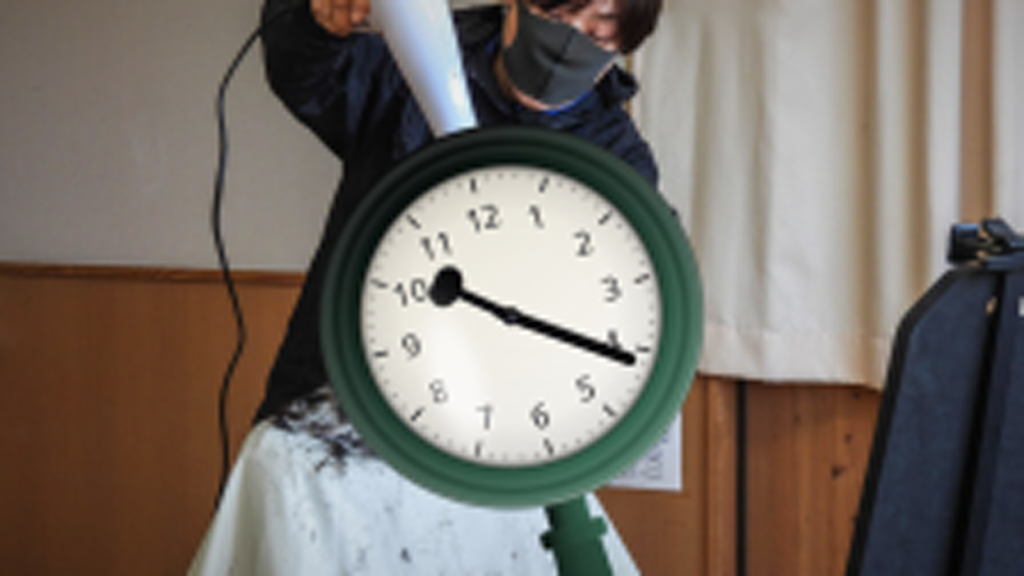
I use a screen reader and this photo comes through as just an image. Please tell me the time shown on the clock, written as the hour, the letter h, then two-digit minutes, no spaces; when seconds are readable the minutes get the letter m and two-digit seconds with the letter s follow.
10h21
